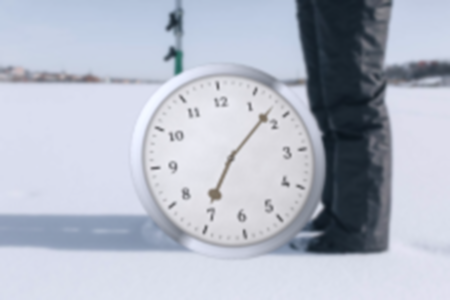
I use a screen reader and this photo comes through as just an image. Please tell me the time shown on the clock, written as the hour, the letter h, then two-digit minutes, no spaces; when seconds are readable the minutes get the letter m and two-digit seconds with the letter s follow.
7h08
